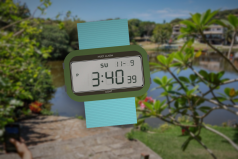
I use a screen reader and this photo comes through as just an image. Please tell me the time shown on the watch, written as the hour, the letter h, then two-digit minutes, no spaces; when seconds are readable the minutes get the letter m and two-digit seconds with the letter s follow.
3h40m39s
